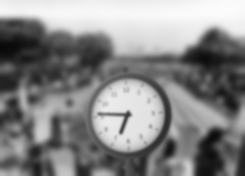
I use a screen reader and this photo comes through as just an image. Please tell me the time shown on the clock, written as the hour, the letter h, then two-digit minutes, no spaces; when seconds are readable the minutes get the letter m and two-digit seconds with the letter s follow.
6h46
